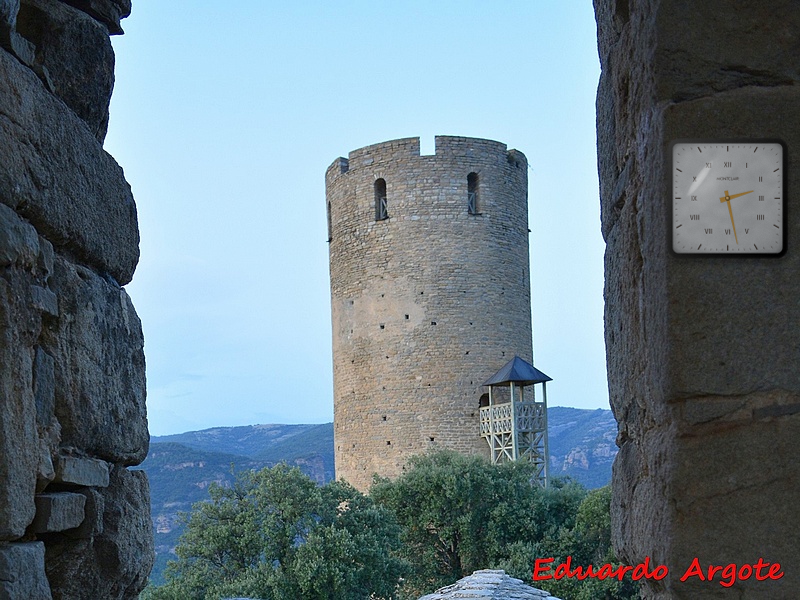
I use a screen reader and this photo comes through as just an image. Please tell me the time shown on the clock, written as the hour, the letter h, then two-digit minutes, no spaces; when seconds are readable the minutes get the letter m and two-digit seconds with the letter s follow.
2h28
